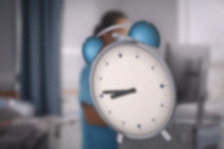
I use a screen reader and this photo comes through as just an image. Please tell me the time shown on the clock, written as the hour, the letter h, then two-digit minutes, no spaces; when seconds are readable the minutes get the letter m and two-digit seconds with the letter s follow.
8h46
